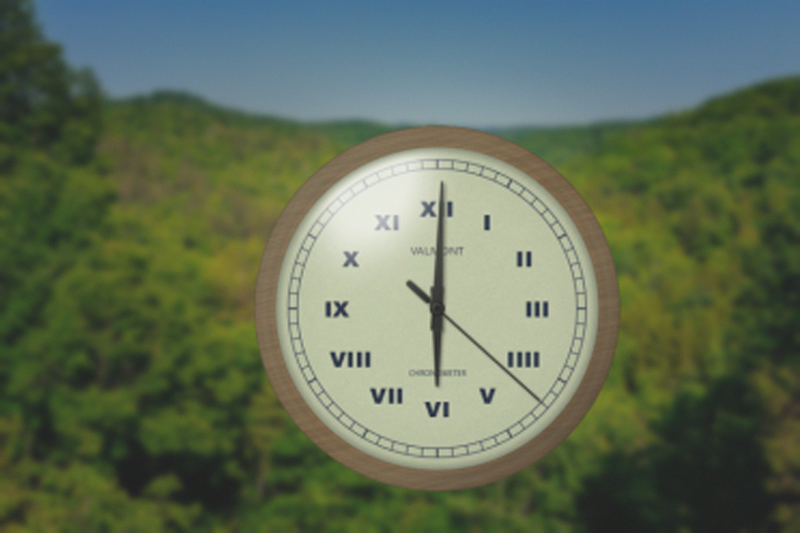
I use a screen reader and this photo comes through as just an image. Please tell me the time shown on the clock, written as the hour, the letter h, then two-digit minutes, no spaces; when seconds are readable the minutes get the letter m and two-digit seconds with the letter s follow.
6h00m22s
